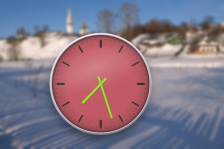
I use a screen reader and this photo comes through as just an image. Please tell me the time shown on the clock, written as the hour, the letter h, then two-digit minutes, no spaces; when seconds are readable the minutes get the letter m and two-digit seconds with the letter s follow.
7h27
